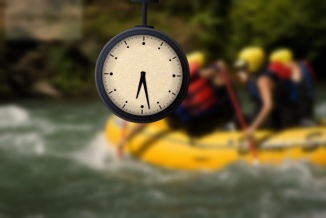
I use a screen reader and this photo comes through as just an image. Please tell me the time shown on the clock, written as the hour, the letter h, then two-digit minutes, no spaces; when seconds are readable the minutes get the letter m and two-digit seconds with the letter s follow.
6h28
